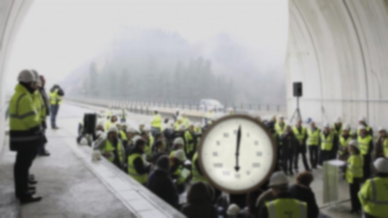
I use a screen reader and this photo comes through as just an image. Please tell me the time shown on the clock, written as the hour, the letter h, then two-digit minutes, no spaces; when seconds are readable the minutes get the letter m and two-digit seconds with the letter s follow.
6h01
